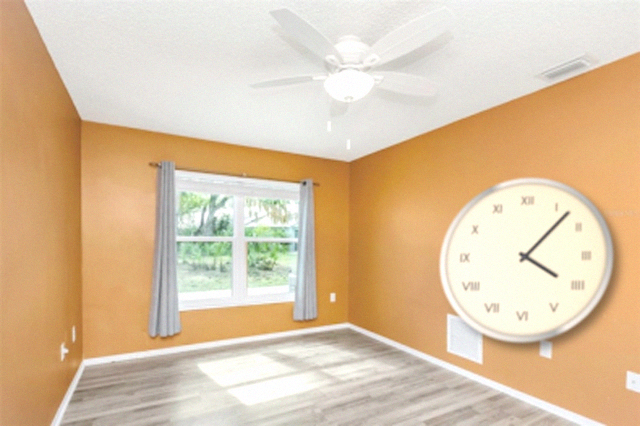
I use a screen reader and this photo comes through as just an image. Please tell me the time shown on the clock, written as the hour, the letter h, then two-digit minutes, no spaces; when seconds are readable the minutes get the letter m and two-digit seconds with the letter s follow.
4h07
